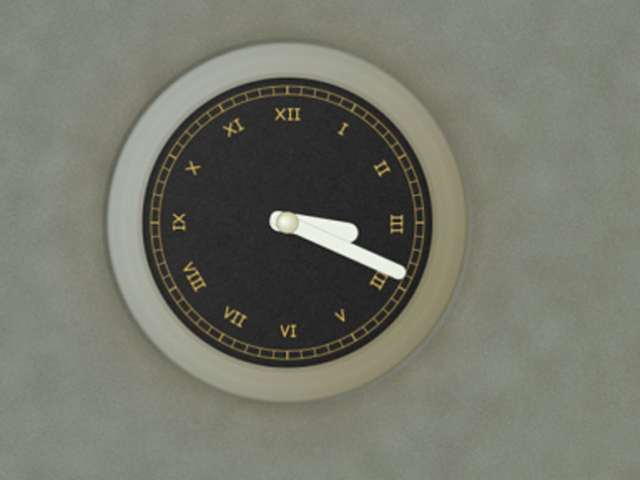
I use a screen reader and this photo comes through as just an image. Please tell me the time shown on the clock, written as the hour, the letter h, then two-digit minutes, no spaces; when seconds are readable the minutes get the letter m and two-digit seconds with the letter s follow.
3h19
